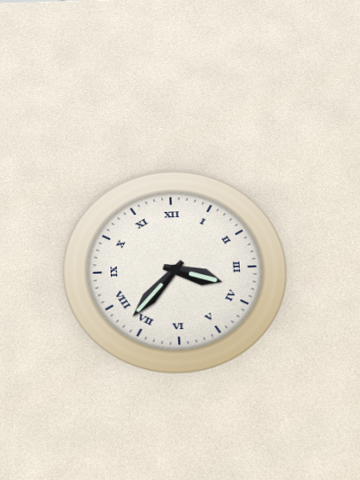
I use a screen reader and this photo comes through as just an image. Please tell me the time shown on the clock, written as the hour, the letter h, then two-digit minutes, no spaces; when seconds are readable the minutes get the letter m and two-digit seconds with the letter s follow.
3h37
